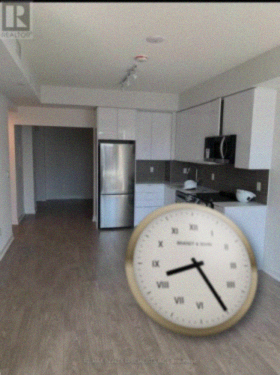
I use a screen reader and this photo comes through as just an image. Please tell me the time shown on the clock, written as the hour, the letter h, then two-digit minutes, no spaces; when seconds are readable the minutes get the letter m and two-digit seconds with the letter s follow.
8h25
